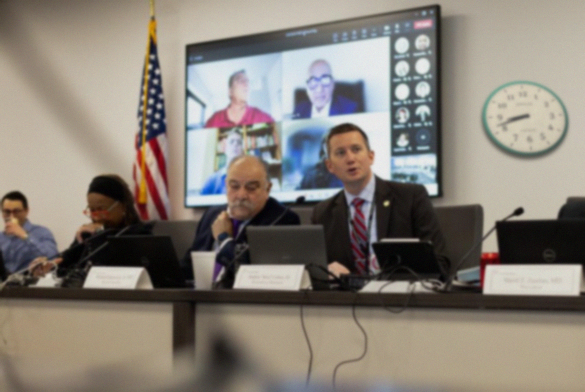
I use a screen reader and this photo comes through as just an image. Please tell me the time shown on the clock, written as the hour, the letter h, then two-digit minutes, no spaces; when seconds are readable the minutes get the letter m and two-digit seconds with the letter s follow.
8h42
